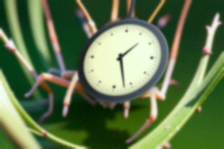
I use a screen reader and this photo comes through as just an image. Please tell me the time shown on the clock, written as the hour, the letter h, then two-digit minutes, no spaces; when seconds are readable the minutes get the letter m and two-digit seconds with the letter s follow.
1h27
